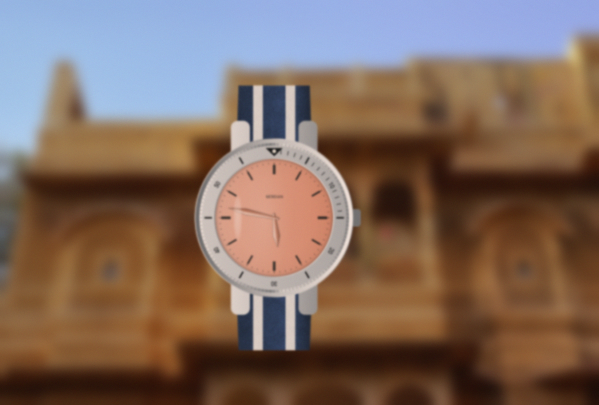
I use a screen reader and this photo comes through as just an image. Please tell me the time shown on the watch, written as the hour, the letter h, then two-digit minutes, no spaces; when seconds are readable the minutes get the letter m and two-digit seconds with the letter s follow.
5h47
